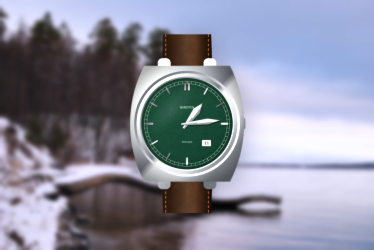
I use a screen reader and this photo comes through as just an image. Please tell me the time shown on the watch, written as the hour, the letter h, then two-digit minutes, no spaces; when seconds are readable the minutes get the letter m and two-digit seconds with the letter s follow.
1h14
